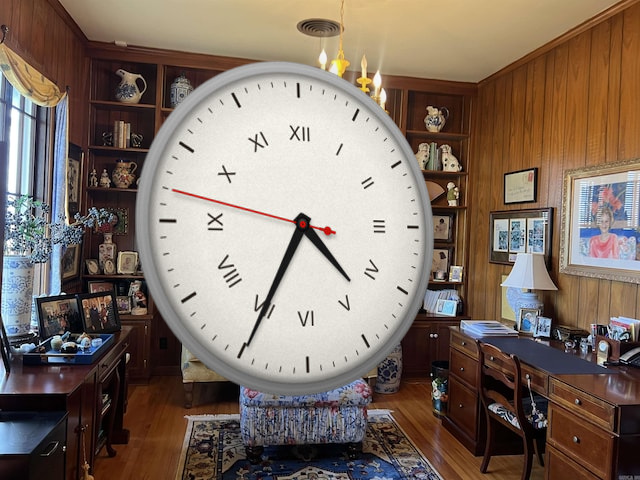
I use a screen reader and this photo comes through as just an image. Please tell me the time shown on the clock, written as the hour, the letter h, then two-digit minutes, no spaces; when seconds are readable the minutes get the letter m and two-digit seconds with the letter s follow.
4h34m47s
